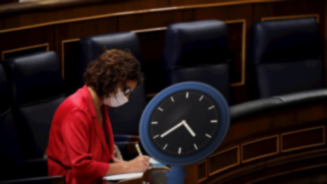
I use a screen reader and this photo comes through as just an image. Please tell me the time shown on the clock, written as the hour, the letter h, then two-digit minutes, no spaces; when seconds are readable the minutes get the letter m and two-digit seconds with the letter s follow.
4h39
